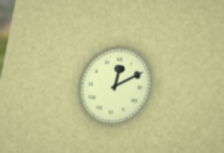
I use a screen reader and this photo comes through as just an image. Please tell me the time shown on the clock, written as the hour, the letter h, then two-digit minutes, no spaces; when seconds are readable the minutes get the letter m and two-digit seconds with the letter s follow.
12h10
